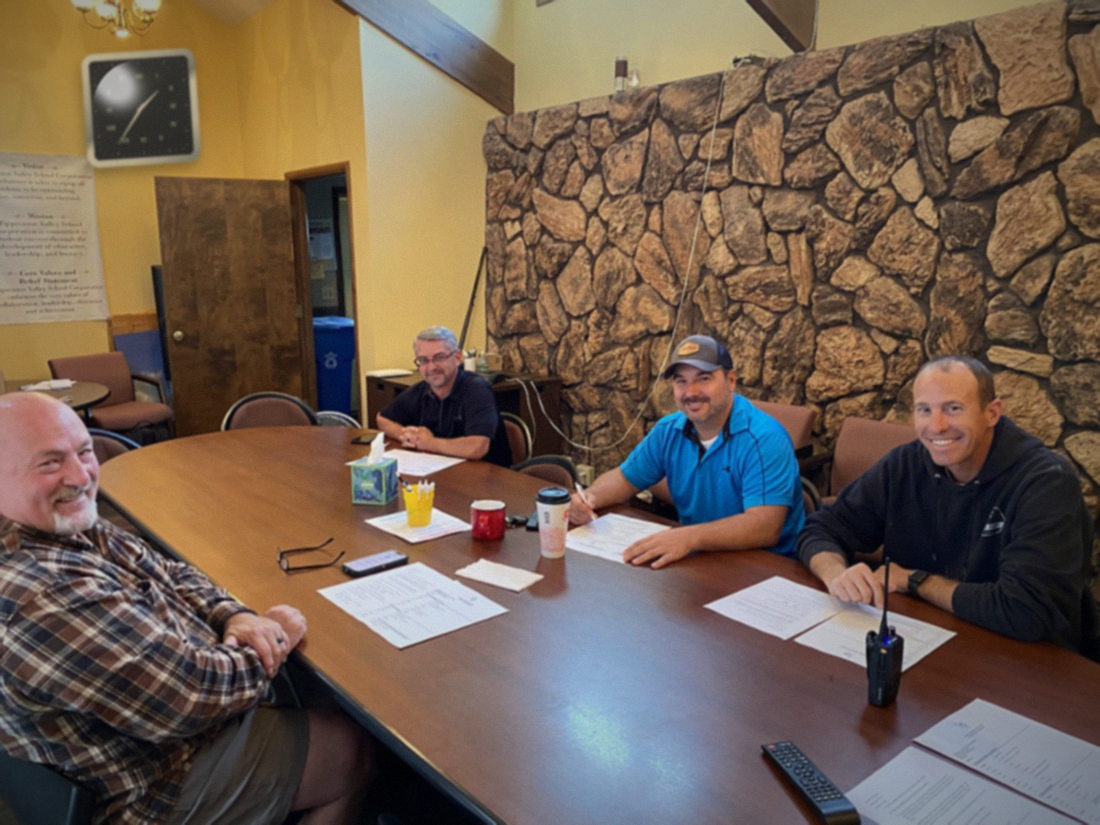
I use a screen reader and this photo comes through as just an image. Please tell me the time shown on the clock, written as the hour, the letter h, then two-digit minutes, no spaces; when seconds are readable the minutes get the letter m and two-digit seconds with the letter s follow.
1h36
